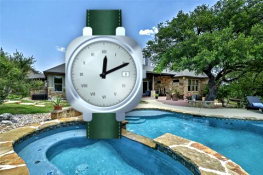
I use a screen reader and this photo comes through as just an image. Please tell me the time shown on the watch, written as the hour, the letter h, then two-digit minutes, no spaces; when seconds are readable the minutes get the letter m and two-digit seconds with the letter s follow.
12h11
